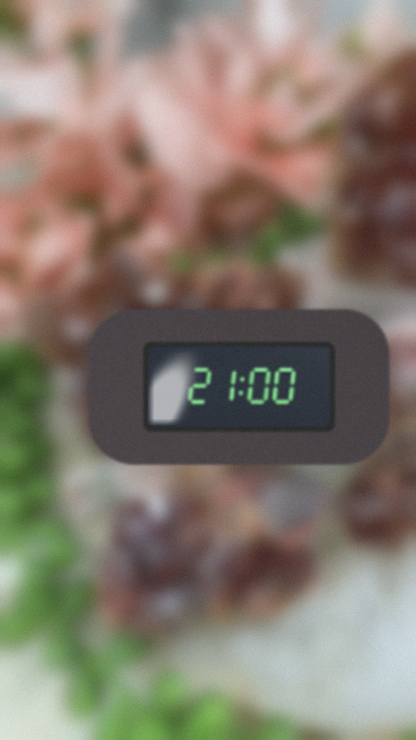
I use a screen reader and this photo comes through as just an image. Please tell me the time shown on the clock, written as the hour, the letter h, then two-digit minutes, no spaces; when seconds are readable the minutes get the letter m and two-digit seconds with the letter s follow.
21h00
